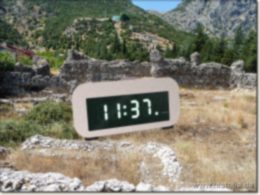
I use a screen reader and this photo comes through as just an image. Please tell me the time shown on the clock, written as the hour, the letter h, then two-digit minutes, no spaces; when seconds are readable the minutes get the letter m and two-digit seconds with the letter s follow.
11h37
